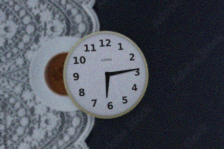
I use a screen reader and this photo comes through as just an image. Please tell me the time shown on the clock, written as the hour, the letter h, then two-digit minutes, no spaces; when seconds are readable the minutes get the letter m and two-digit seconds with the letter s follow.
6h14
